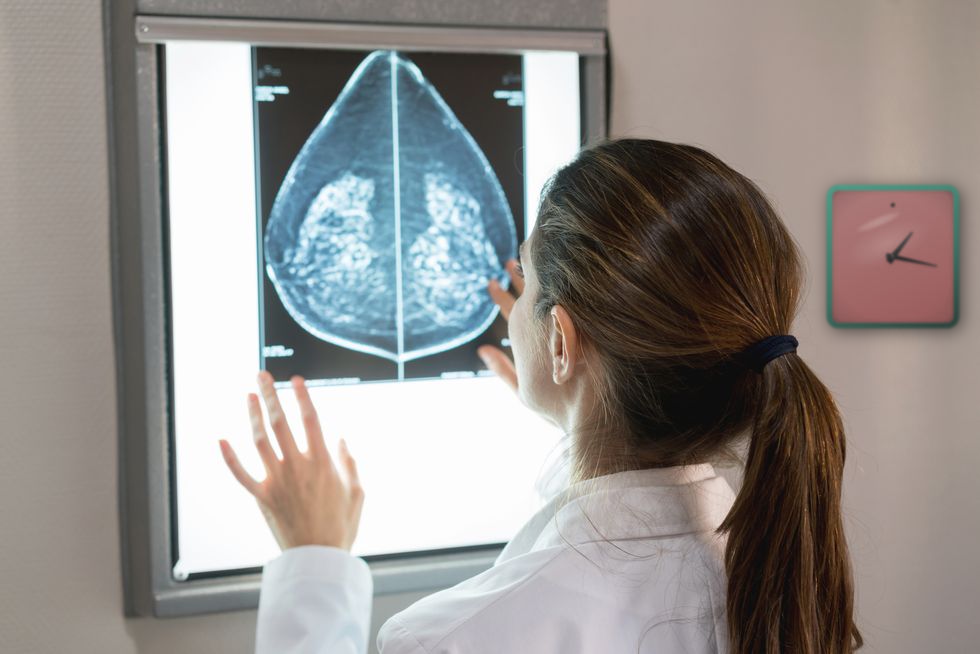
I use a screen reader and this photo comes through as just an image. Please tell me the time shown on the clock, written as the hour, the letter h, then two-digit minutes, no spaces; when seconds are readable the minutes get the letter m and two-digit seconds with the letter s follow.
1h17
